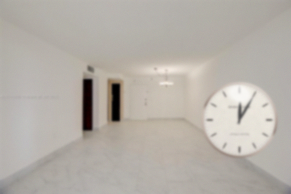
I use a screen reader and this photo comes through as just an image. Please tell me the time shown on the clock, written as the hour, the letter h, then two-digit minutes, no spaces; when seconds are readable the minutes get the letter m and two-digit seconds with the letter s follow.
12h05
